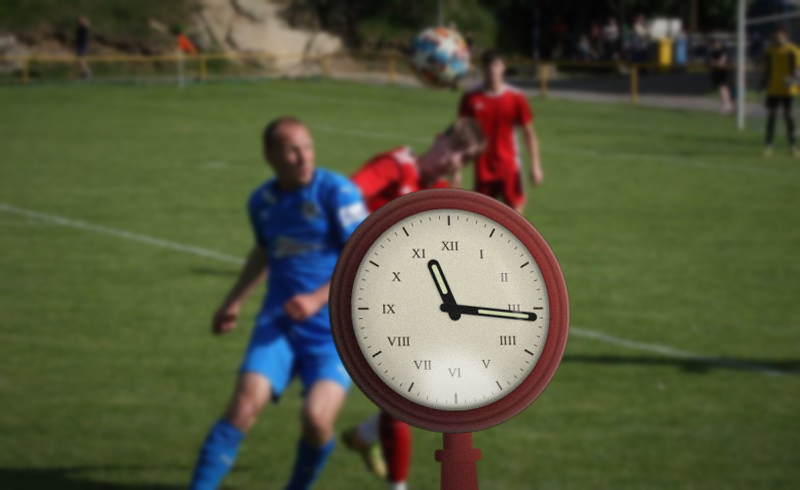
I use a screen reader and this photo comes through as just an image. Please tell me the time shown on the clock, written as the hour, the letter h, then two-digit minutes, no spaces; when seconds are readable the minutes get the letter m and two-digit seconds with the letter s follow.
11h16
